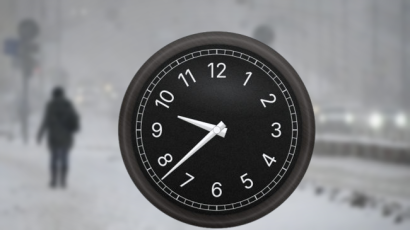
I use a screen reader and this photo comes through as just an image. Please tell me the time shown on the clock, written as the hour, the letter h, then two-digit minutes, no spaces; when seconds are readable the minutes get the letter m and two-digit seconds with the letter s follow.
9h38
